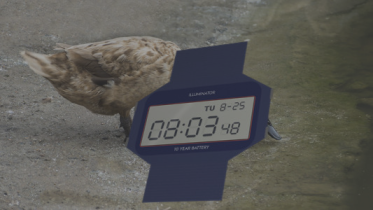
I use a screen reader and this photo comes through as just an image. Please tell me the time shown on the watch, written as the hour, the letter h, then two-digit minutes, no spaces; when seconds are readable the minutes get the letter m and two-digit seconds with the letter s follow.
8h03m48s
